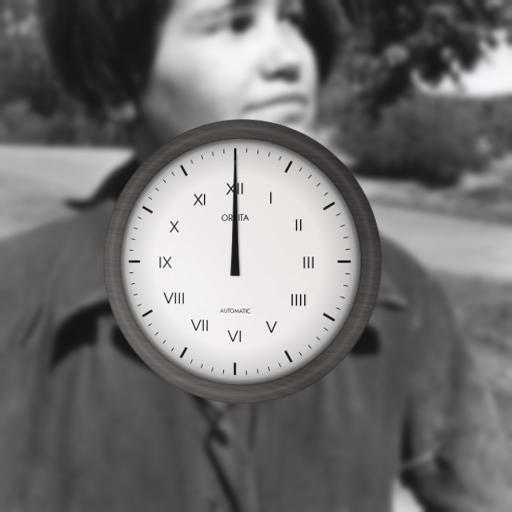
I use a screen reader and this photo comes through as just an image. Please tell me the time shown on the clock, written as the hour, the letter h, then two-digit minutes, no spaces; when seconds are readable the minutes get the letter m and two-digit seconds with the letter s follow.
12h00
